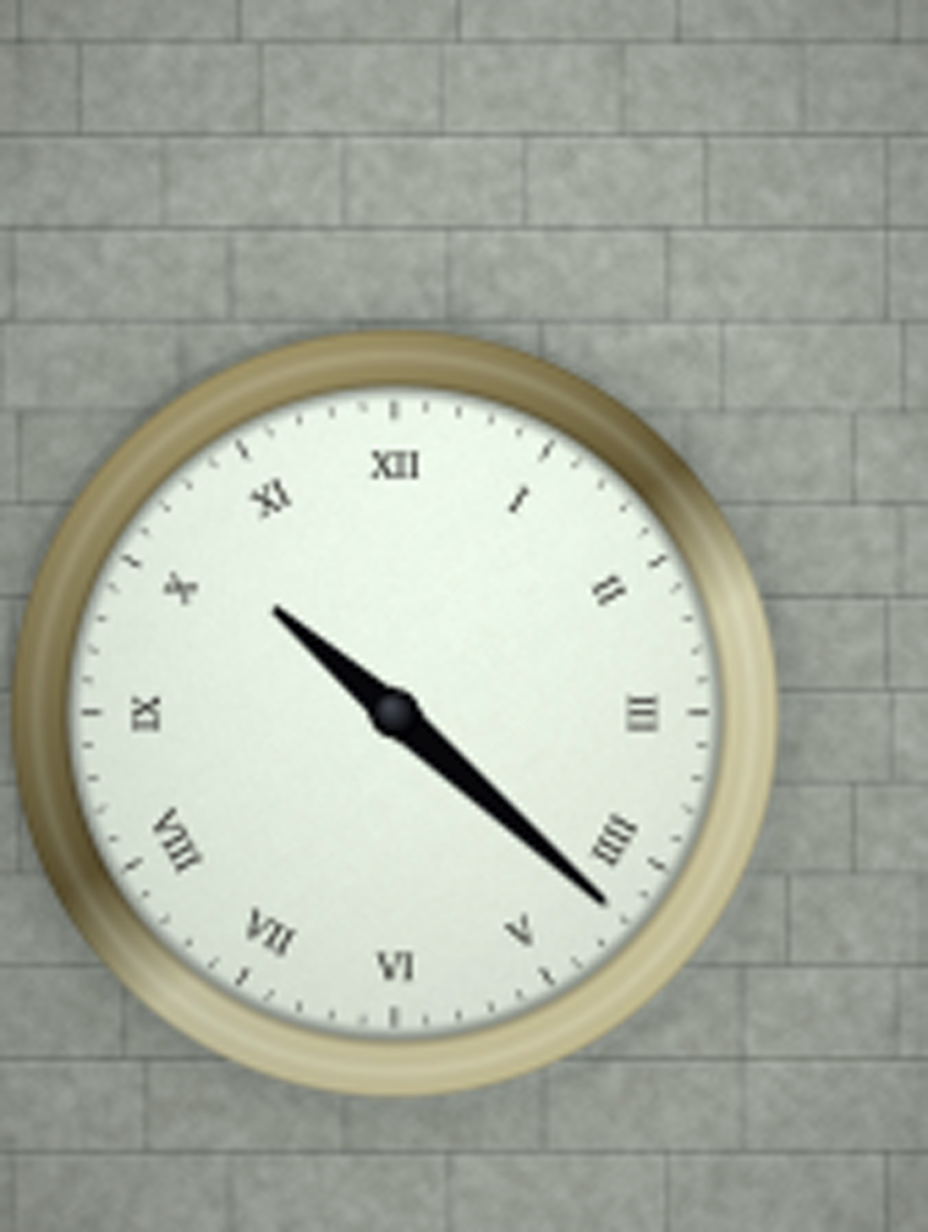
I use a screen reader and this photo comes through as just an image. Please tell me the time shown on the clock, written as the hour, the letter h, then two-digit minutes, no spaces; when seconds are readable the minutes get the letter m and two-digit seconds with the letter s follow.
10h22
